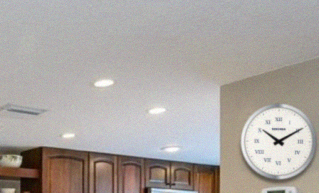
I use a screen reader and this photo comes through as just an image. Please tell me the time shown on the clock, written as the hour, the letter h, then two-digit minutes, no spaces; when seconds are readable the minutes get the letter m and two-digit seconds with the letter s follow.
10h10
